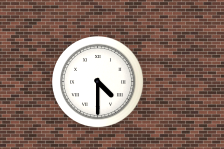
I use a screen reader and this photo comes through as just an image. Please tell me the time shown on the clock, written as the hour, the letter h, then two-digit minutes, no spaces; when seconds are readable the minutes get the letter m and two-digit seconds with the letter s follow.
4h30
